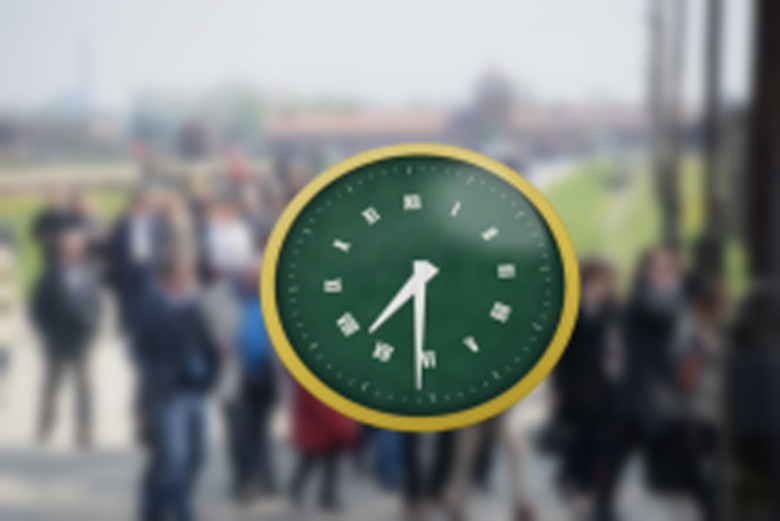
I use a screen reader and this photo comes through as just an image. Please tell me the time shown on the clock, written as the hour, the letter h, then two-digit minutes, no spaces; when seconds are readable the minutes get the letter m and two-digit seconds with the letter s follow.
7h31
